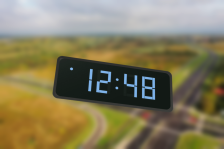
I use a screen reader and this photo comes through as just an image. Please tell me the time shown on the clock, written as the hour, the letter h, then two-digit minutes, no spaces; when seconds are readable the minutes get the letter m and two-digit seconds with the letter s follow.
12h48
